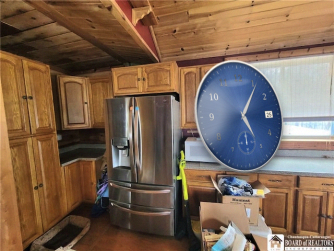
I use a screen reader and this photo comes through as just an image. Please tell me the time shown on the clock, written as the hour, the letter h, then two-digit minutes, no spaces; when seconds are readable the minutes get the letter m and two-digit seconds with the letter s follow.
5h06
